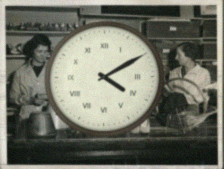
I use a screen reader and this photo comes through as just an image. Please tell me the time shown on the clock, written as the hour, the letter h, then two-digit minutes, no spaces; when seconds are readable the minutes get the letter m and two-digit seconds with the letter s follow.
4h10
